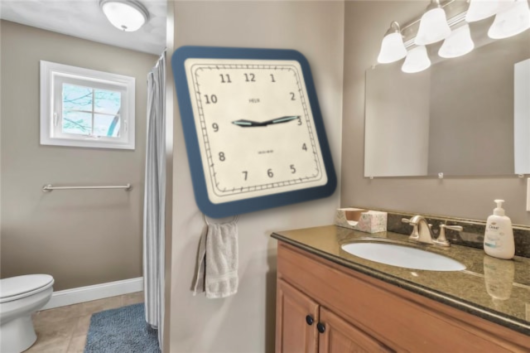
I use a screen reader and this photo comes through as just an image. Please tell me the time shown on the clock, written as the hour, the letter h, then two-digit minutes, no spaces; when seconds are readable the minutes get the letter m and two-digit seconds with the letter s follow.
9h14
